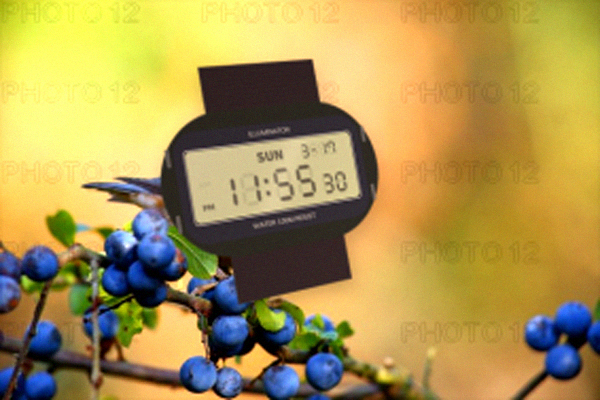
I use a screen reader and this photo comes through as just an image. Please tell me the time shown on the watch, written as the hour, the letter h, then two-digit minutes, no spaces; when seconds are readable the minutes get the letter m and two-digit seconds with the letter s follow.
11h55m30s
